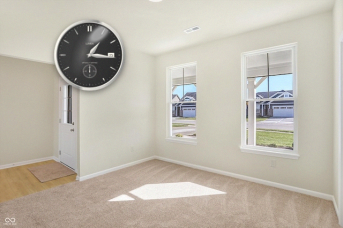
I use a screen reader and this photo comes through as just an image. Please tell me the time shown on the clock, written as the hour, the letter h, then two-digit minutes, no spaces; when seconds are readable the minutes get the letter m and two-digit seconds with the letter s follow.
1h16
